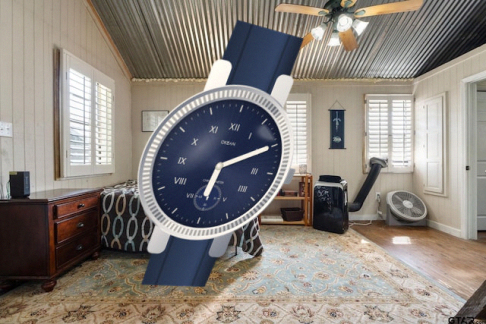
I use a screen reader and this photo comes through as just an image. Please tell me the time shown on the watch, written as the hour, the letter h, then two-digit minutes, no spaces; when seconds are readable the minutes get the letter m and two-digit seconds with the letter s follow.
6h10
